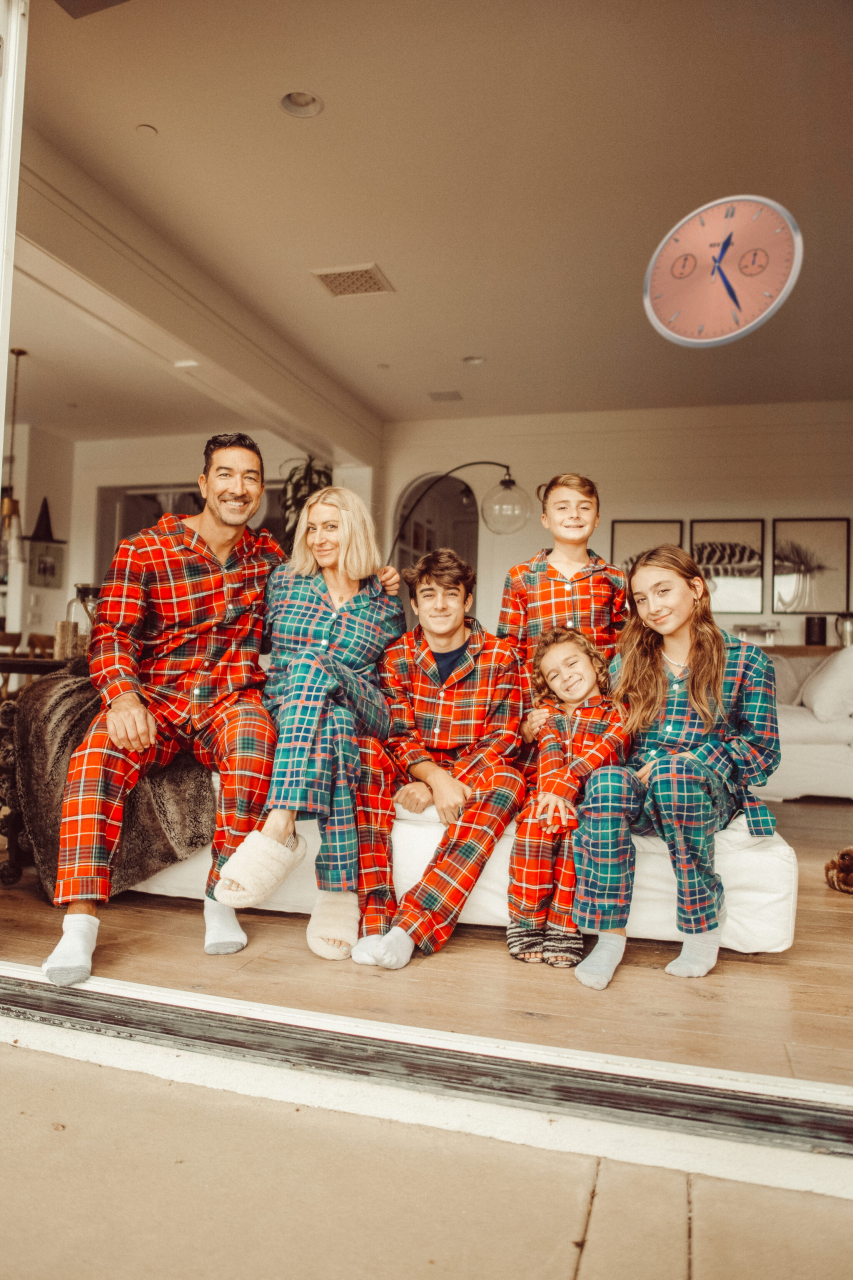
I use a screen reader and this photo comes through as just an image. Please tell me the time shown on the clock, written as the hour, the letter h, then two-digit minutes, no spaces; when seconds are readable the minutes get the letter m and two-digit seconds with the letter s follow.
12h24
